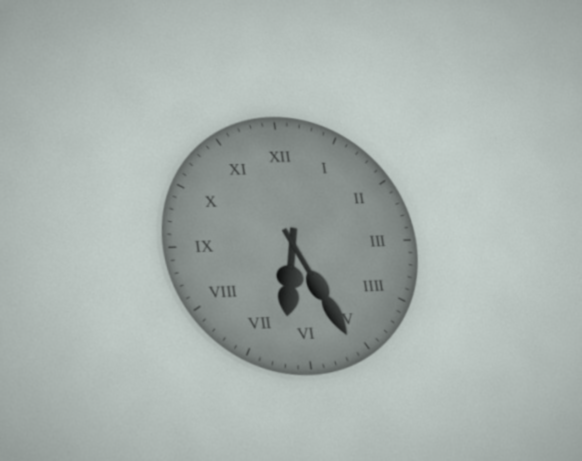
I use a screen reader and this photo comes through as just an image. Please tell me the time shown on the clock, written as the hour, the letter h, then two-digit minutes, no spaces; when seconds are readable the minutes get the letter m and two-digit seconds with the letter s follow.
6h26
